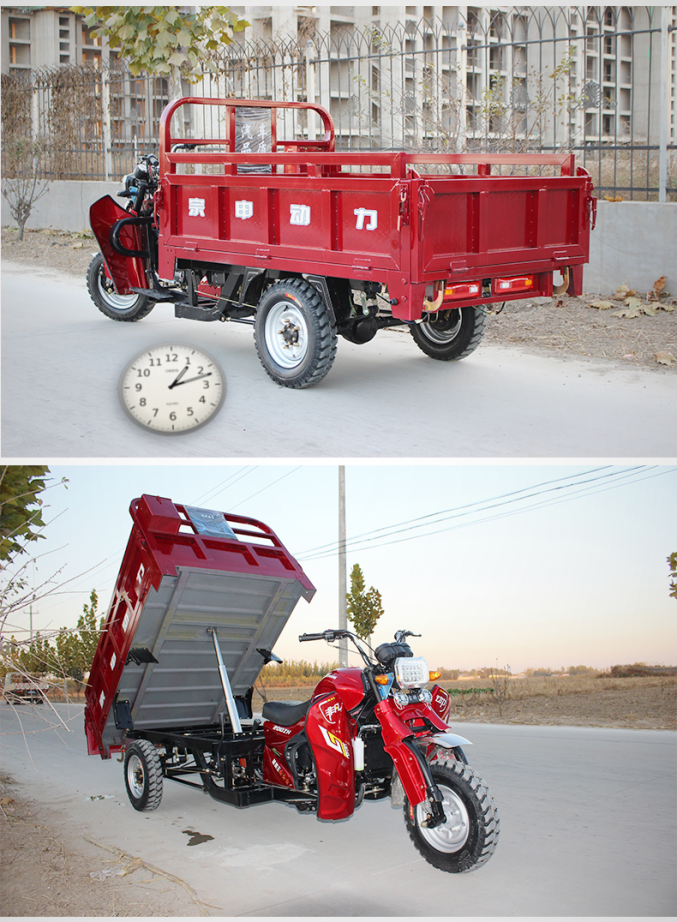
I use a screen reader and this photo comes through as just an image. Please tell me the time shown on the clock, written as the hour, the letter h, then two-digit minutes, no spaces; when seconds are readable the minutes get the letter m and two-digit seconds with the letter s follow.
1h12
